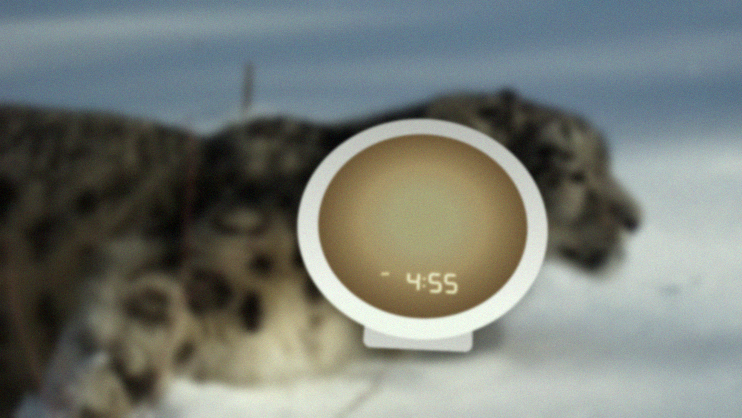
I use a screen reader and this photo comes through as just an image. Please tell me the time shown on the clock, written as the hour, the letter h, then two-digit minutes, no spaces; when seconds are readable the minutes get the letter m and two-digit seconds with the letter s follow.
4h55
